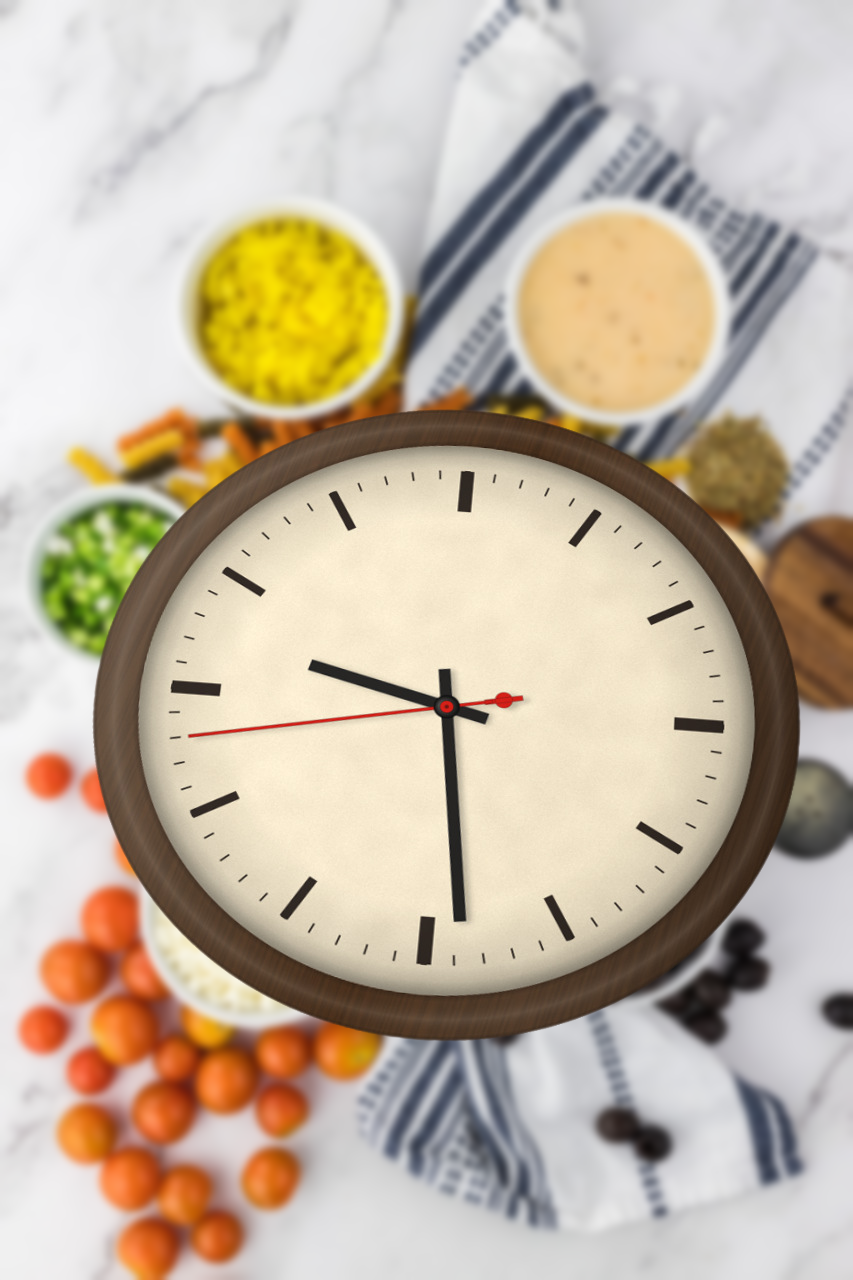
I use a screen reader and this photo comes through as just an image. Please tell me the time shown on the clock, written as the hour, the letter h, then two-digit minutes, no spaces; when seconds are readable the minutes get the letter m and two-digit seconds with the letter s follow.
9h28m43s
